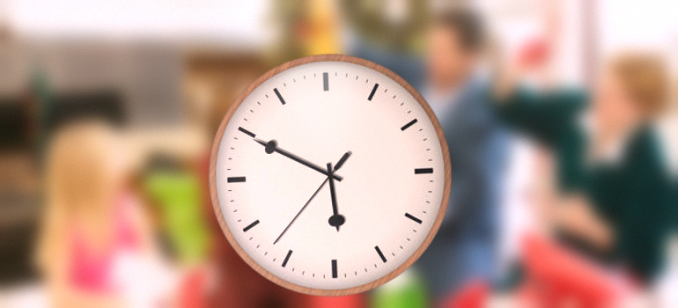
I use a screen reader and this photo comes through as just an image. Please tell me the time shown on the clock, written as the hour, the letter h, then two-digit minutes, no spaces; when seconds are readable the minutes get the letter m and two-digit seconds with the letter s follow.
5h49m37s
